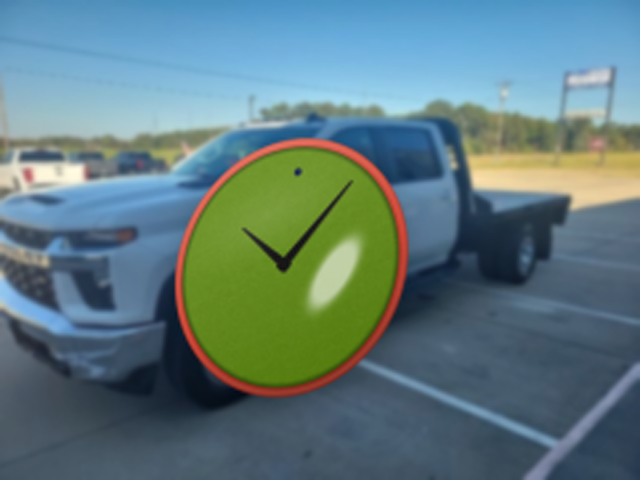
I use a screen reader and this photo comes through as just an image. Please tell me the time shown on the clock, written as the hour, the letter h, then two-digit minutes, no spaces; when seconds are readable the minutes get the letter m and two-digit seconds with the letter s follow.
10h06
